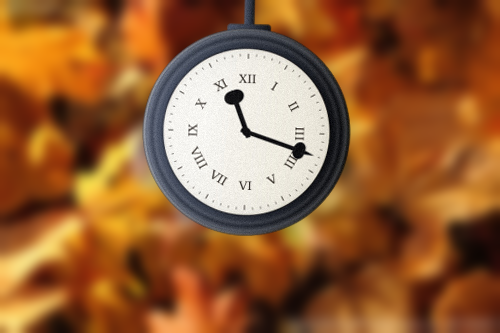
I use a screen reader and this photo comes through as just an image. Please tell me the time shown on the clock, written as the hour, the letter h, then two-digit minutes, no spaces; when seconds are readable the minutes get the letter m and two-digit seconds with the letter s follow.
11h18
